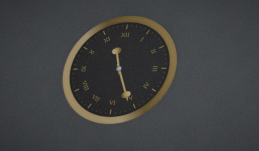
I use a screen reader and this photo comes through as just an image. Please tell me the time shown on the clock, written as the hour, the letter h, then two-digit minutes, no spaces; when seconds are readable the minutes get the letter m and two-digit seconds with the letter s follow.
11h26
